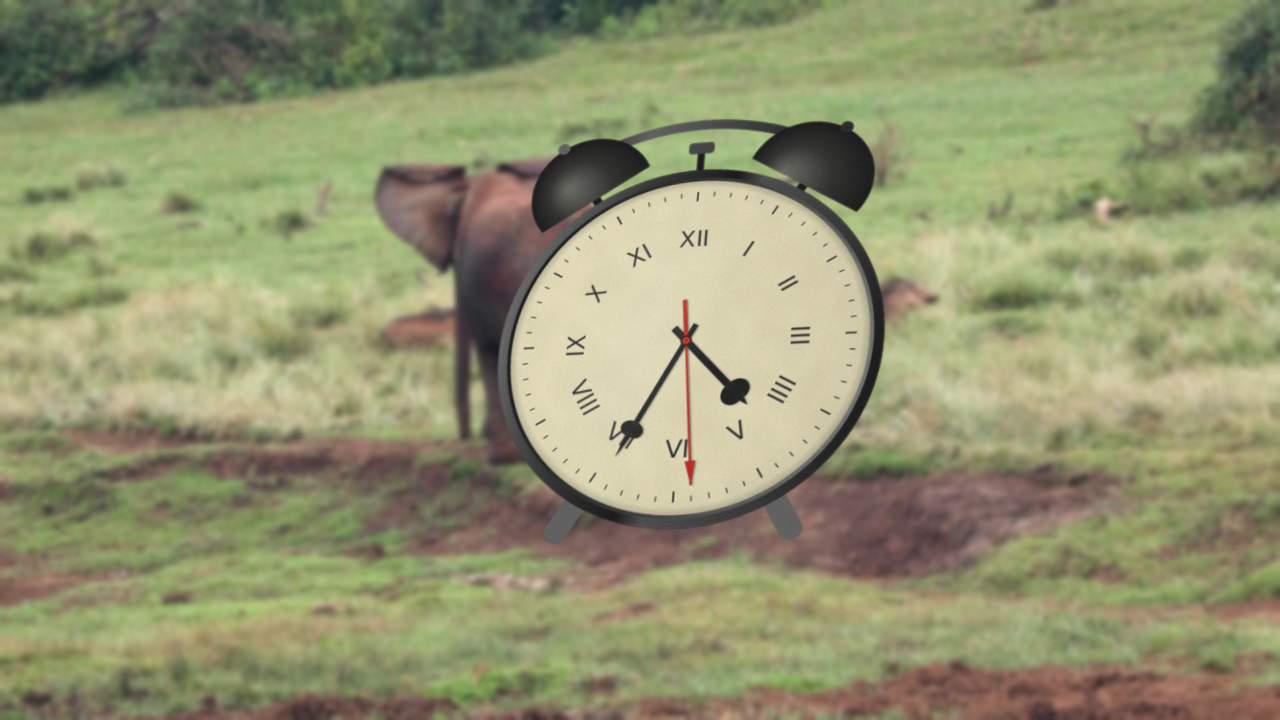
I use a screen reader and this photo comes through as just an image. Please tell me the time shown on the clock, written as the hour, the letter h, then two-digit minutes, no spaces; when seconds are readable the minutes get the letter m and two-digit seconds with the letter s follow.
4h34m29s
